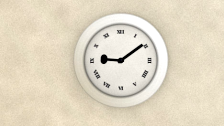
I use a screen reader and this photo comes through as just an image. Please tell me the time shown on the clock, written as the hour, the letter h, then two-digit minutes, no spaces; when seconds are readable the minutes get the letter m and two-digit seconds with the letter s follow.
9h09
